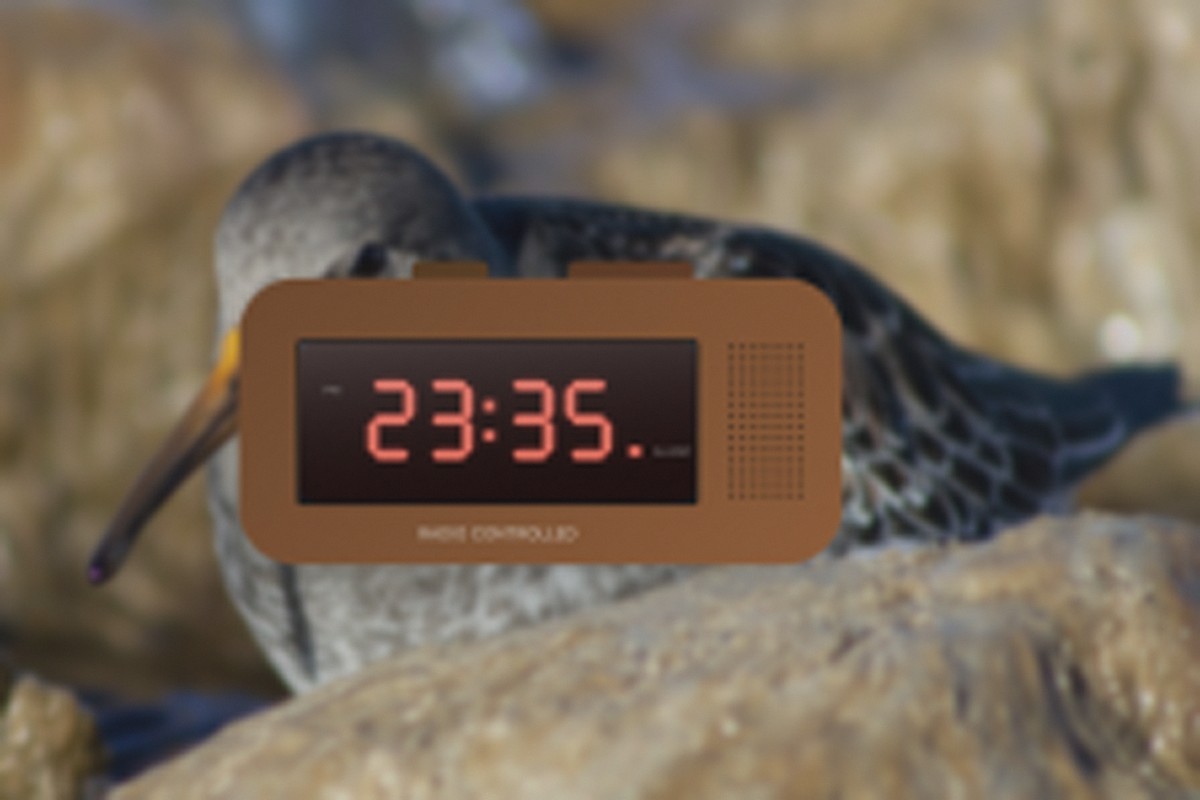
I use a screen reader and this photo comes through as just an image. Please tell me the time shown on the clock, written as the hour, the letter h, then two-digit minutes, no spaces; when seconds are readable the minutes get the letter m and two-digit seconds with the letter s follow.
23h35
